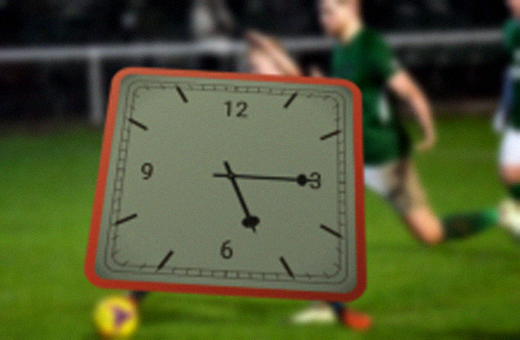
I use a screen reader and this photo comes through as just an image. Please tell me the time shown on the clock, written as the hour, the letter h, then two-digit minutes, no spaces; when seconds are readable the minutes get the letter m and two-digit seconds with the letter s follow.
5h15
